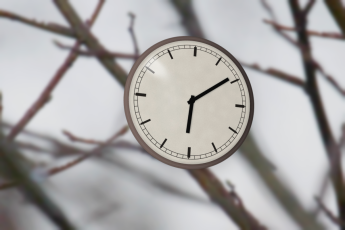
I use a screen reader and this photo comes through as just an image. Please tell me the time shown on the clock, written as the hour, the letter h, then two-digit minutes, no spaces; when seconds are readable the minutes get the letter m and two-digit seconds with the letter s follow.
6h09
